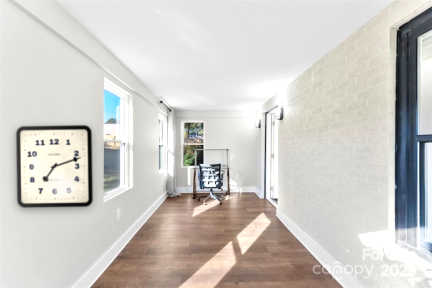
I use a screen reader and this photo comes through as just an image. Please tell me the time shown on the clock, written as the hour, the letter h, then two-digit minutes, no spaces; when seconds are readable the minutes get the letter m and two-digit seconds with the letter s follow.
7h12
